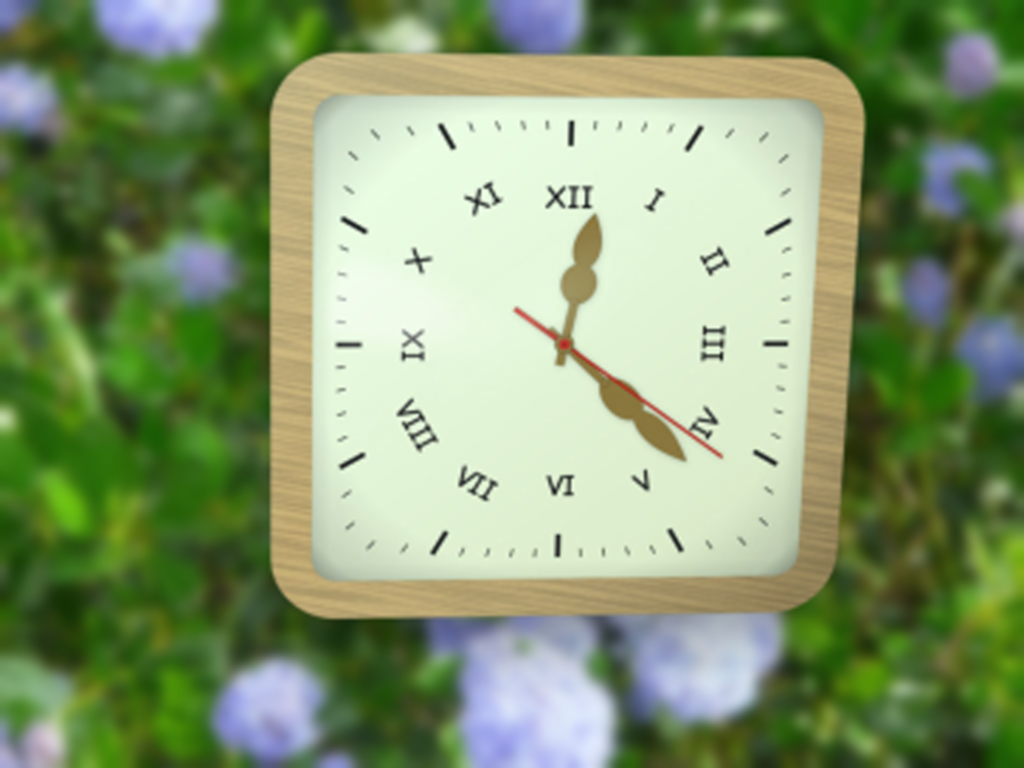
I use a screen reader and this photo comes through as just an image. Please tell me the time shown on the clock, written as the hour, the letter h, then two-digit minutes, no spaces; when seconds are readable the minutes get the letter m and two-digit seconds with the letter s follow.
12h22m21s
